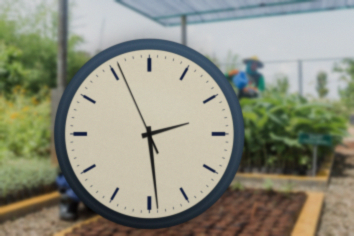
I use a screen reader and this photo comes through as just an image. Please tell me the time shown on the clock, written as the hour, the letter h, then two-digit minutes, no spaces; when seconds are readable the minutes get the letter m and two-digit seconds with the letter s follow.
2h28m56s
